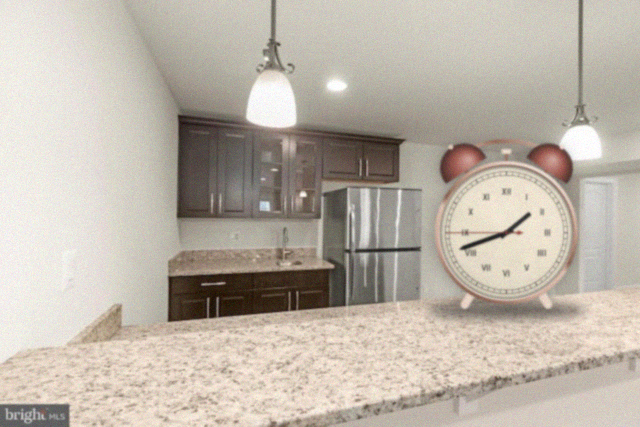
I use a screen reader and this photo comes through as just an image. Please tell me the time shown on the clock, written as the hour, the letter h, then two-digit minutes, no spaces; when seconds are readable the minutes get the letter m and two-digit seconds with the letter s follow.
1h41m45s
